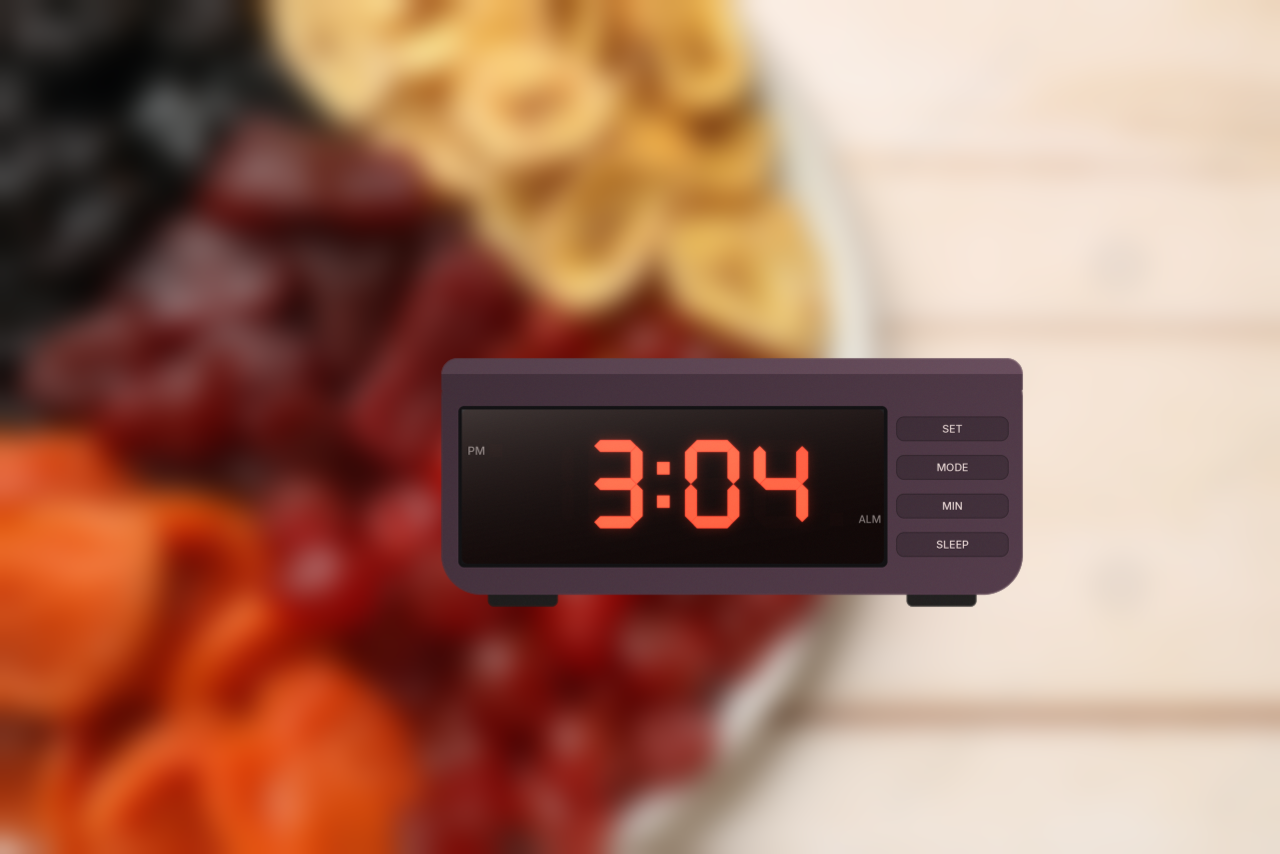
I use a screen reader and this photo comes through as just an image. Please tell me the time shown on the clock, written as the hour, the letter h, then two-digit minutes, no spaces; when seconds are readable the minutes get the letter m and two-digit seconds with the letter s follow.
3h04
